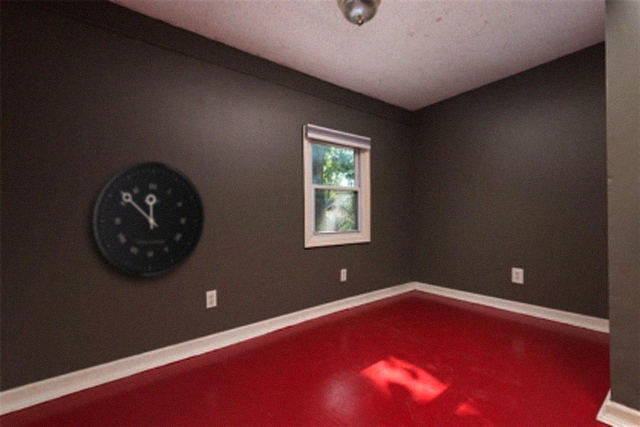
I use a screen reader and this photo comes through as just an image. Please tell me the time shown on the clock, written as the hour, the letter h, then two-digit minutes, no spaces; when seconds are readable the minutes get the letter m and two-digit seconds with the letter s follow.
11h52
